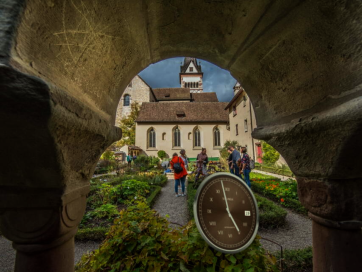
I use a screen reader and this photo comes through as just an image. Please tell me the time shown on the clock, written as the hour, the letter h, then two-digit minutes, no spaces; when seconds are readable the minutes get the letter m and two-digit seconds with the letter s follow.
4h58
